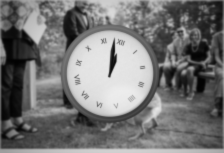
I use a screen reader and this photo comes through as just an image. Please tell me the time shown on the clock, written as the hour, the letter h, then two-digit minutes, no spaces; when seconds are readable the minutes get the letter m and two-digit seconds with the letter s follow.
11h58
